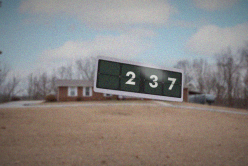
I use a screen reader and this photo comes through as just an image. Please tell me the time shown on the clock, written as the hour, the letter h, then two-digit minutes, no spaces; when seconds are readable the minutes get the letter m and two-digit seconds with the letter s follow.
2h37
